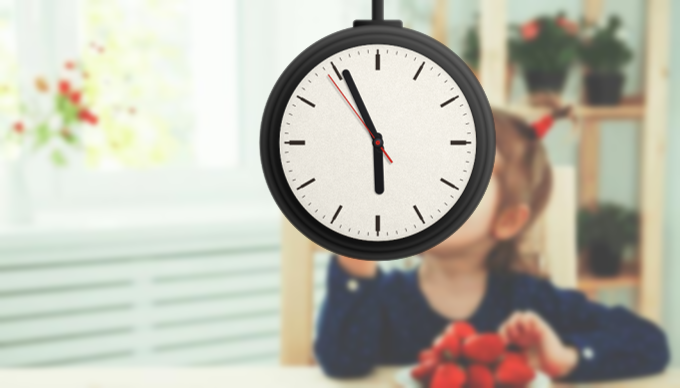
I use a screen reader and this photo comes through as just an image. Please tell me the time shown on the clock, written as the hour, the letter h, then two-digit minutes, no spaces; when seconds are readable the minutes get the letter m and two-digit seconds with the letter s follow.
5h55m54s
